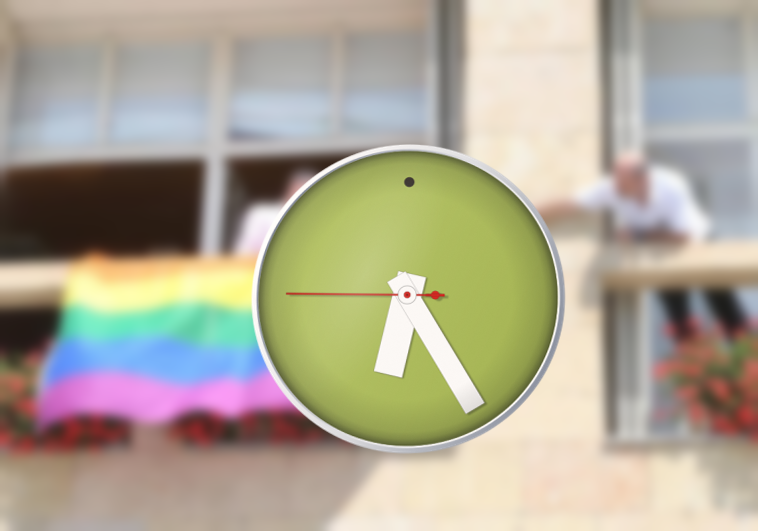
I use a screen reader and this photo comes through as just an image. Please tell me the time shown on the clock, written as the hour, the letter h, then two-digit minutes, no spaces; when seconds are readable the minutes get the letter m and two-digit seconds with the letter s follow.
6h24m45s
